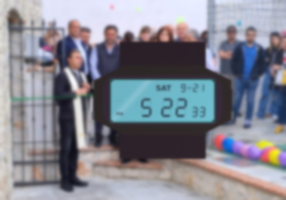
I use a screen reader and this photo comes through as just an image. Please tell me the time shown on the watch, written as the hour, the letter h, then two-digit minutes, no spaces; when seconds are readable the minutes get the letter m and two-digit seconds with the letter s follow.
5h22
